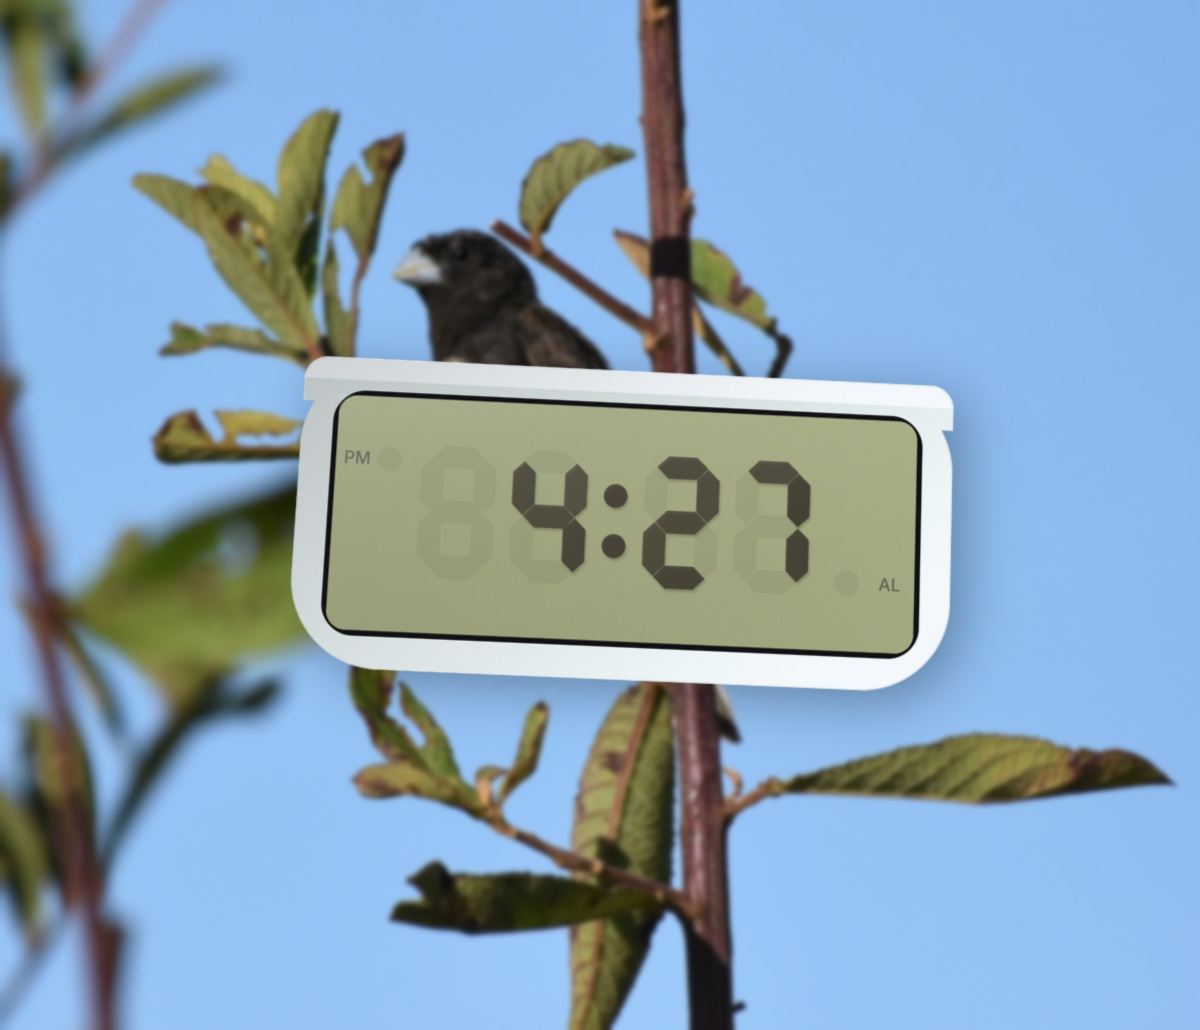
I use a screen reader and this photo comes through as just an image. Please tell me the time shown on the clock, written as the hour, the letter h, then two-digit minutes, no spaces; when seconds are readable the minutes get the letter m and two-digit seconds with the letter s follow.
4h27
